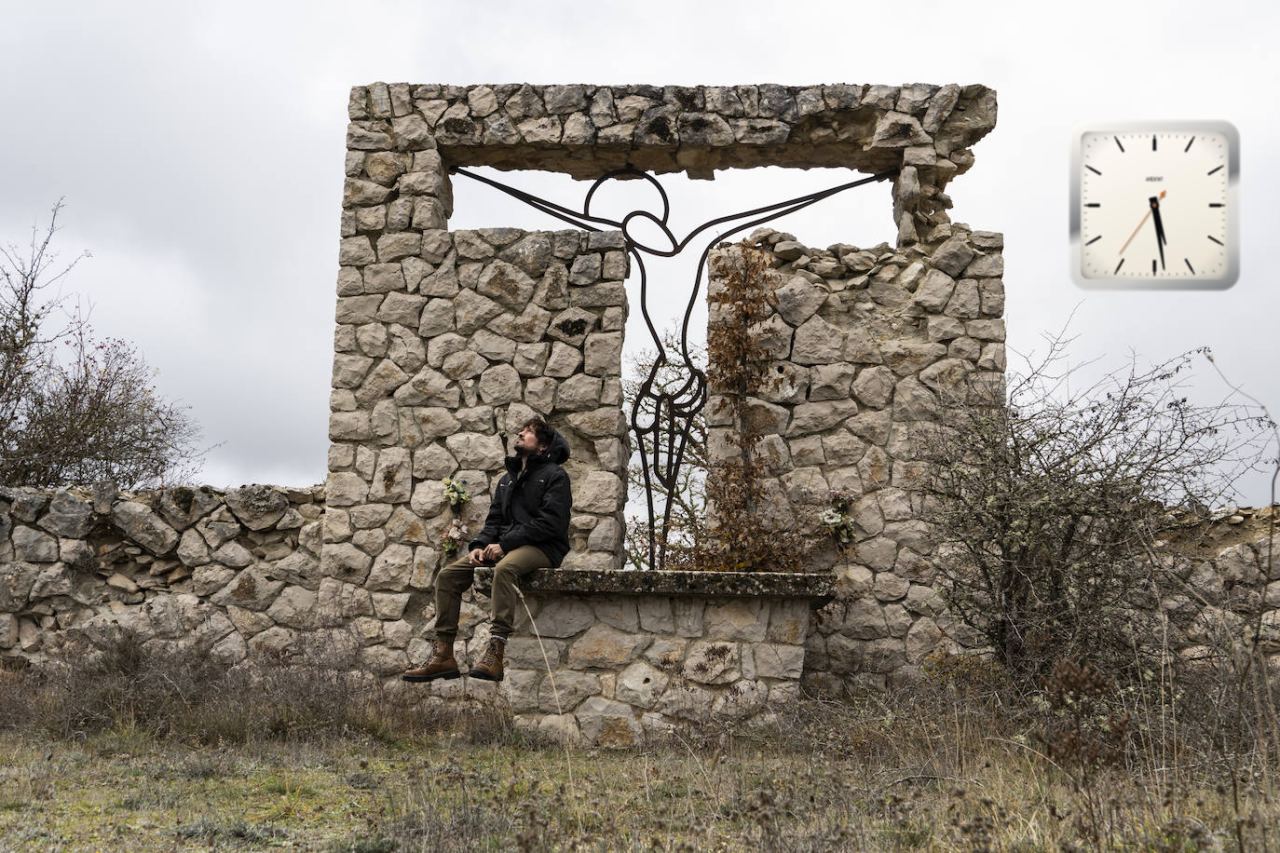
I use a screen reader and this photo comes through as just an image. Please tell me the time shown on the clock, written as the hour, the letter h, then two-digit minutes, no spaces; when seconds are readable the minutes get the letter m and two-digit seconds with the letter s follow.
5h28m36s
